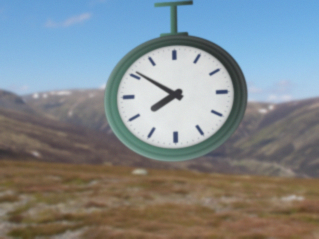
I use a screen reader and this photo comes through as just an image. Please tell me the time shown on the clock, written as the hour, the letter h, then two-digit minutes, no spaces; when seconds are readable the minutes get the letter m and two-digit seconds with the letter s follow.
7h51
